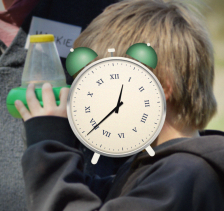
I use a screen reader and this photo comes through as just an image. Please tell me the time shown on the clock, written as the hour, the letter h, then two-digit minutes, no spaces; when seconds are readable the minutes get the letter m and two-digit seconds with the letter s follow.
12h39
